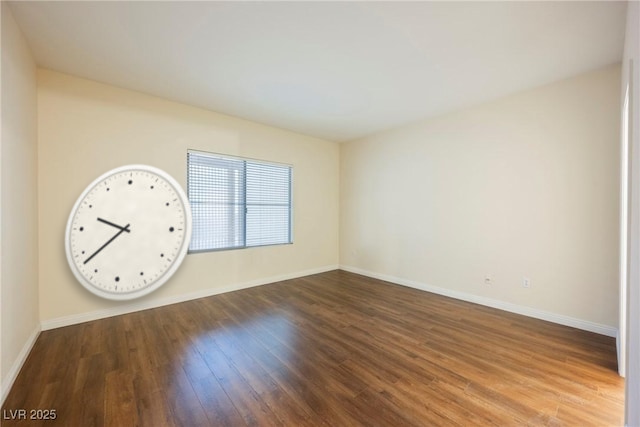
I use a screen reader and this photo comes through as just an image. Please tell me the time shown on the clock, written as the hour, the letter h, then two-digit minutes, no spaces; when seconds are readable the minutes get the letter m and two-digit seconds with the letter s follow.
9h38
